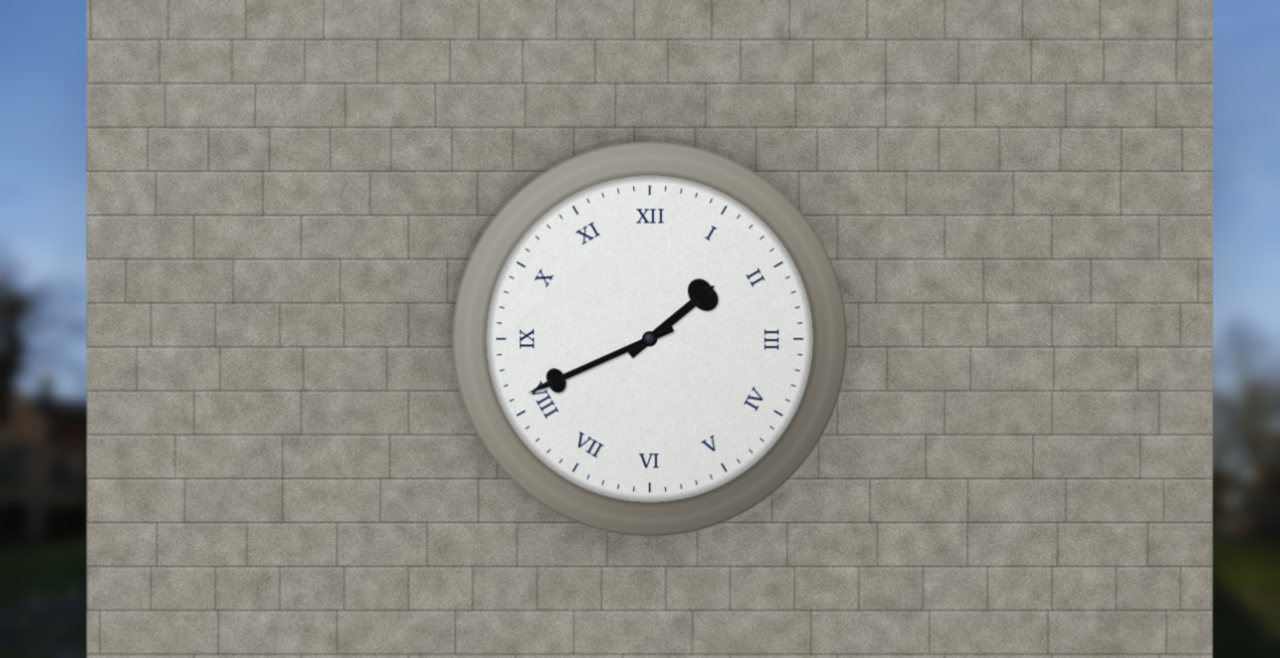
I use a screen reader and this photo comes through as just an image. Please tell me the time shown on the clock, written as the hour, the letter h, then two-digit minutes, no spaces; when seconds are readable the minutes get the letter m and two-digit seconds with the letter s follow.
1h41
